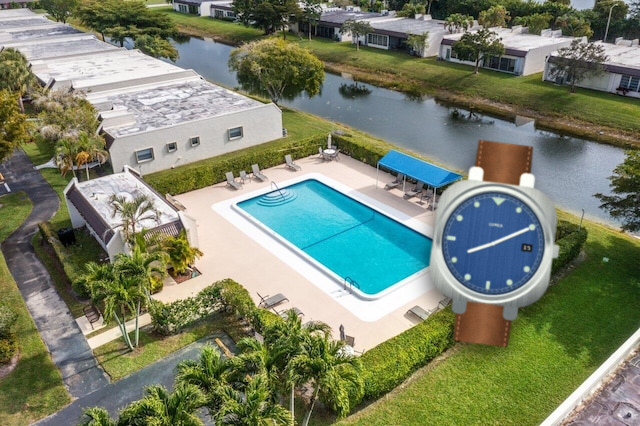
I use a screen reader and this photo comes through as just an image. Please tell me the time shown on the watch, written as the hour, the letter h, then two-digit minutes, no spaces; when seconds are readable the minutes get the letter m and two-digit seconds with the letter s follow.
8h10
